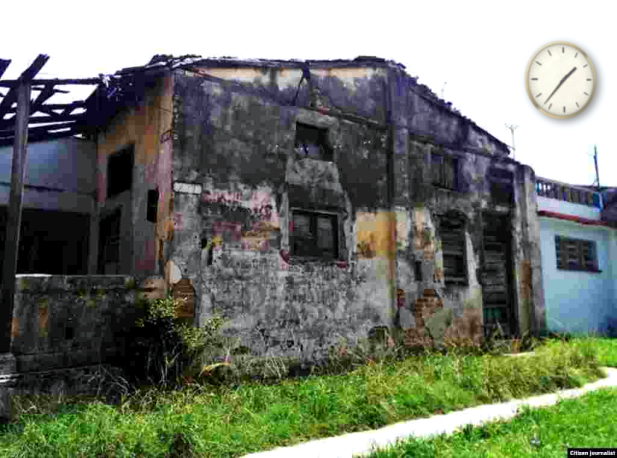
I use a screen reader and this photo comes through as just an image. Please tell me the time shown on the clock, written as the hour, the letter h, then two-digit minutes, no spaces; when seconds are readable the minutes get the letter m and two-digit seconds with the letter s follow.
1h37
